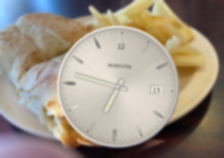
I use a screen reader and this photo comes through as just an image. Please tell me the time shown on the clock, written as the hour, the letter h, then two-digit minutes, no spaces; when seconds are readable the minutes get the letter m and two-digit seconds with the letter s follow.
6h47
